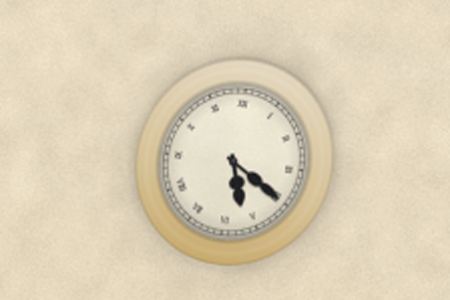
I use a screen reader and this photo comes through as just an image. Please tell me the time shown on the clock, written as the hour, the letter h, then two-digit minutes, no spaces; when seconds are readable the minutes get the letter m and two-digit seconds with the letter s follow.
5h20
